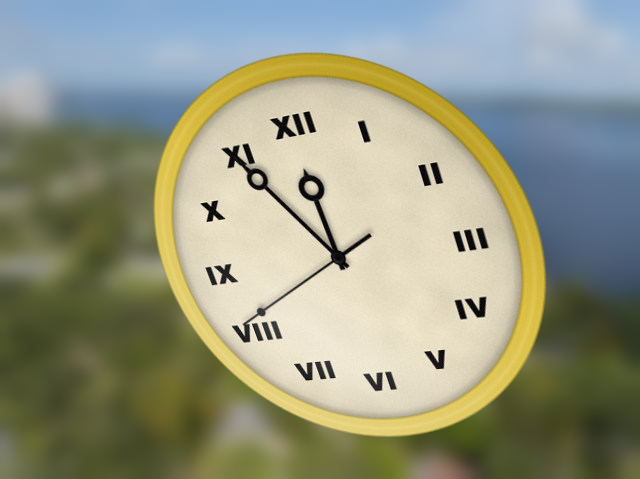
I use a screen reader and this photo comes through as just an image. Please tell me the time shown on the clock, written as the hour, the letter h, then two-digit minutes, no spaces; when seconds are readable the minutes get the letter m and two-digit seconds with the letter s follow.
11h54m41s
